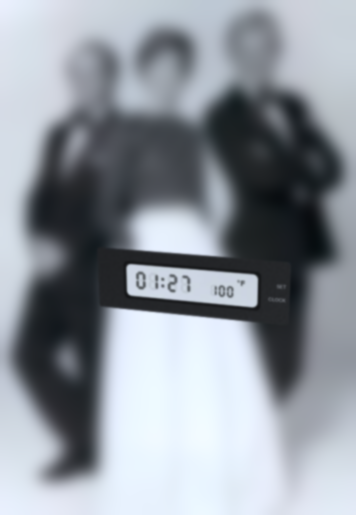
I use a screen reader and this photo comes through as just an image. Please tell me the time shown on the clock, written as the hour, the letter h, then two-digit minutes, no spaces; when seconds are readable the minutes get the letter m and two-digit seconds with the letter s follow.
1h27
